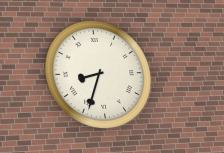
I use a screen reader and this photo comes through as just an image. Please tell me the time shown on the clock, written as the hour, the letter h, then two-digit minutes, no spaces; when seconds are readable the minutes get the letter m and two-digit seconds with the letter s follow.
8h34
